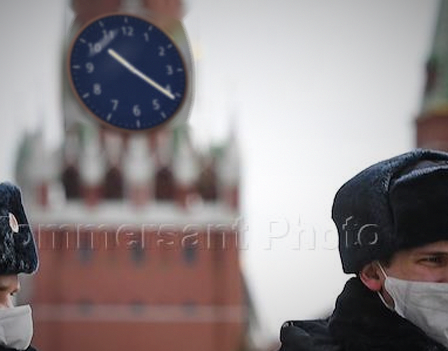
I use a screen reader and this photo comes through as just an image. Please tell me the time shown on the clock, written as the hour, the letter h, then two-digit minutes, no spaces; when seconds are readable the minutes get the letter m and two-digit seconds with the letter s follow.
10h21
